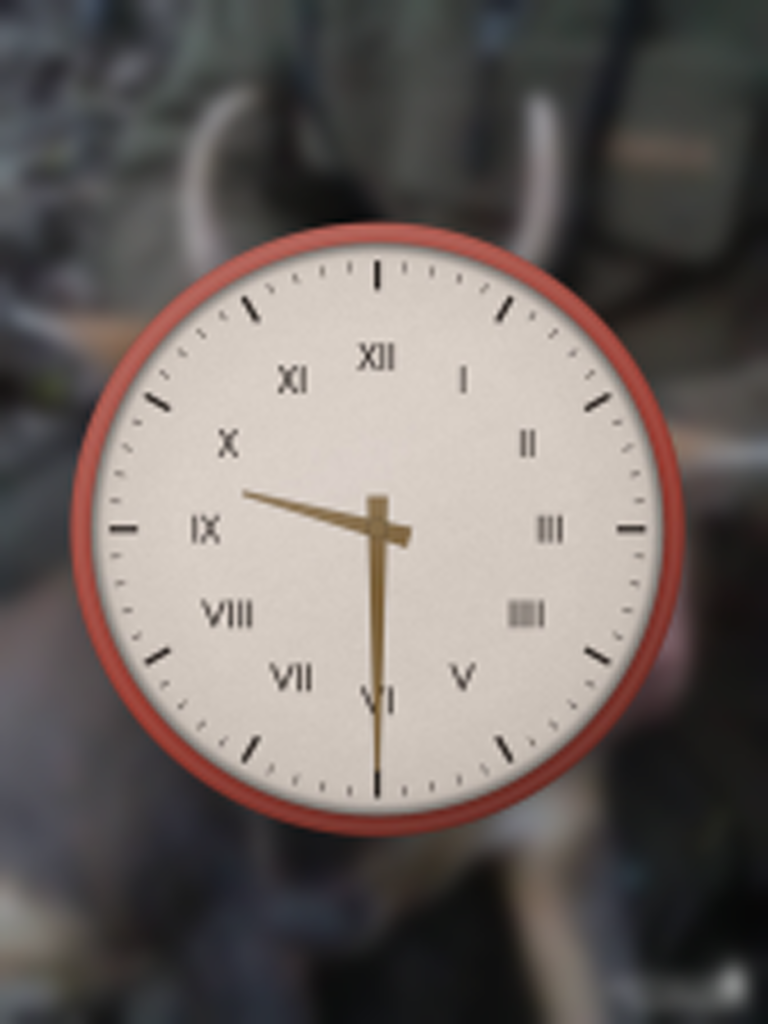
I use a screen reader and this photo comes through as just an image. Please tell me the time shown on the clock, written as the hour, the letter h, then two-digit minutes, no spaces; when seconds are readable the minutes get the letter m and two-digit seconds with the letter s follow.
9h30
